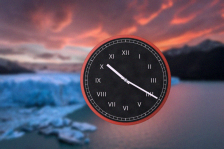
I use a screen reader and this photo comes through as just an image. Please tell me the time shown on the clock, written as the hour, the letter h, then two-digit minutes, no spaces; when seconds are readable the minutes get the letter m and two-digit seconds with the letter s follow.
10h20
